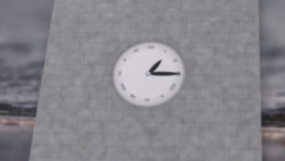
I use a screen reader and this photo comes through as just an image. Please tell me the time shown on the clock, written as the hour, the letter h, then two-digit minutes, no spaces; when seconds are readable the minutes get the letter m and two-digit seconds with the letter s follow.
1h15
